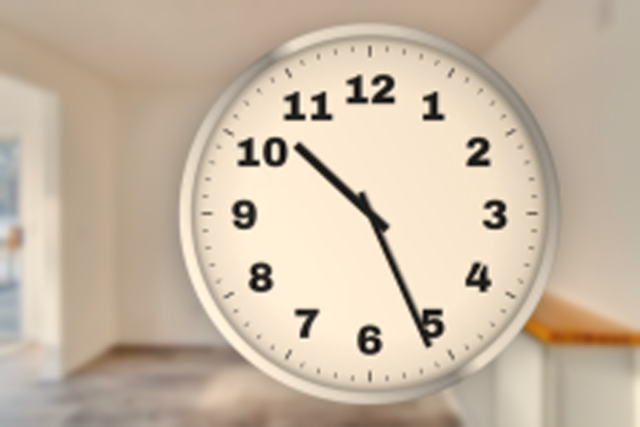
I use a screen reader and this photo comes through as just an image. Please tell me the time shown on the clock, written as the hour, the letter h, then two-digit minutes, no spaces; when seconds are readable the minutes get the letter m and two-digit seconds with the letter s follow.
10h26
